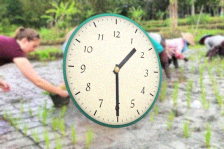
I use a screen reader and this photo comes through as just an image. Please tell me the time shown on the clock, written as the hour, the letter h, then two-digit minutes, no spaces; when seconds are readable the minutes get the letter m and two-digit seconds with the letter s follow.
1h30
